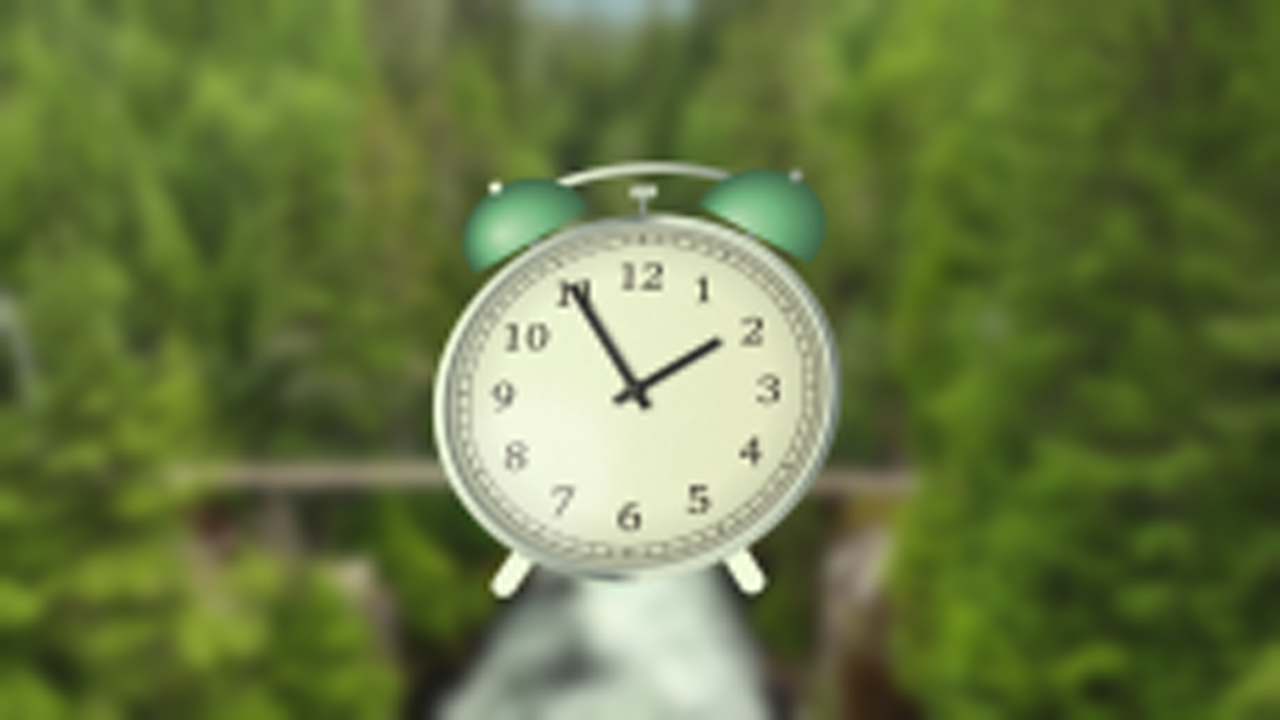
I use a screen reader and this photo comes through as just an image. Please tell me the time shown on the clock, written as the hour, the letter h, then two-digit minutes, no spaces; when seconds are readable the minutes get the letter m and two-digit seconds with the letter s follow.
1h55
